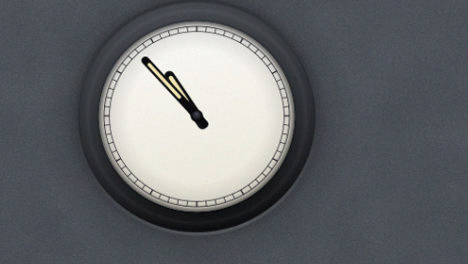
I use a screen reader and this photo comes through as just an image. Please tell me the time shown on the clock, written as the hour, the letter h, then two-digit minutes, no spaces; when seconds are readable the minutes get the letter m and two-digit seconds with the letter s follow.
10h53
